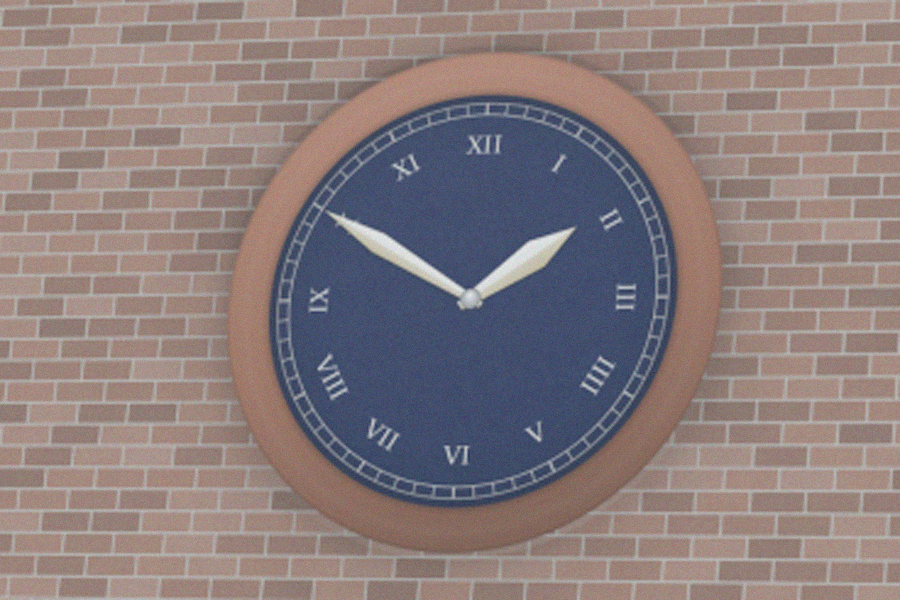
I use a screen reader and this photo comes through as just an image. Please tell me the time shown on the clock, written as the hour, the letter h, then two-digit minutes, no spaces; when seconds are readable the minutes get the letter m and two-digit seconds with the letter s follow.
1h50
